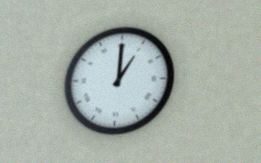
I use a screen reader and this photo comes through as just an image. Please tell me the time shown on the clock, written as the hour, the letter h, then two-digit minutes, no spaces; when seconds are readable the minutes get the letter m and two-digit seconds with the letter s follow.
1h00
